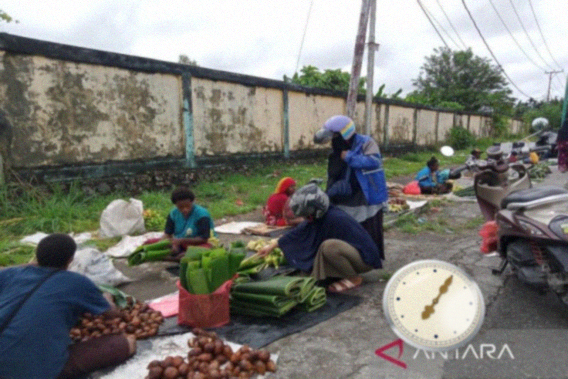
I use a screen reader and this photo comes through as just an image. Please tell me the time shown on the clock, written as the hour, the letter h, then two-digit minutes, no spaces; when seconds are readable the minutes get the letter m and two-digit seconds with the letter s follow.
7h05
